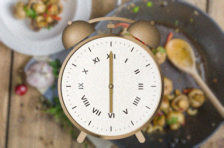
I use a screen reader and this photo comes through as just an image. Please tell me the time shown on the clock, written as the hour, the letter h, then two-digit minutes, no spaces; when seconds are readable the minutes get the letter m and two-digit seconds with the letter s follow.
6h00
